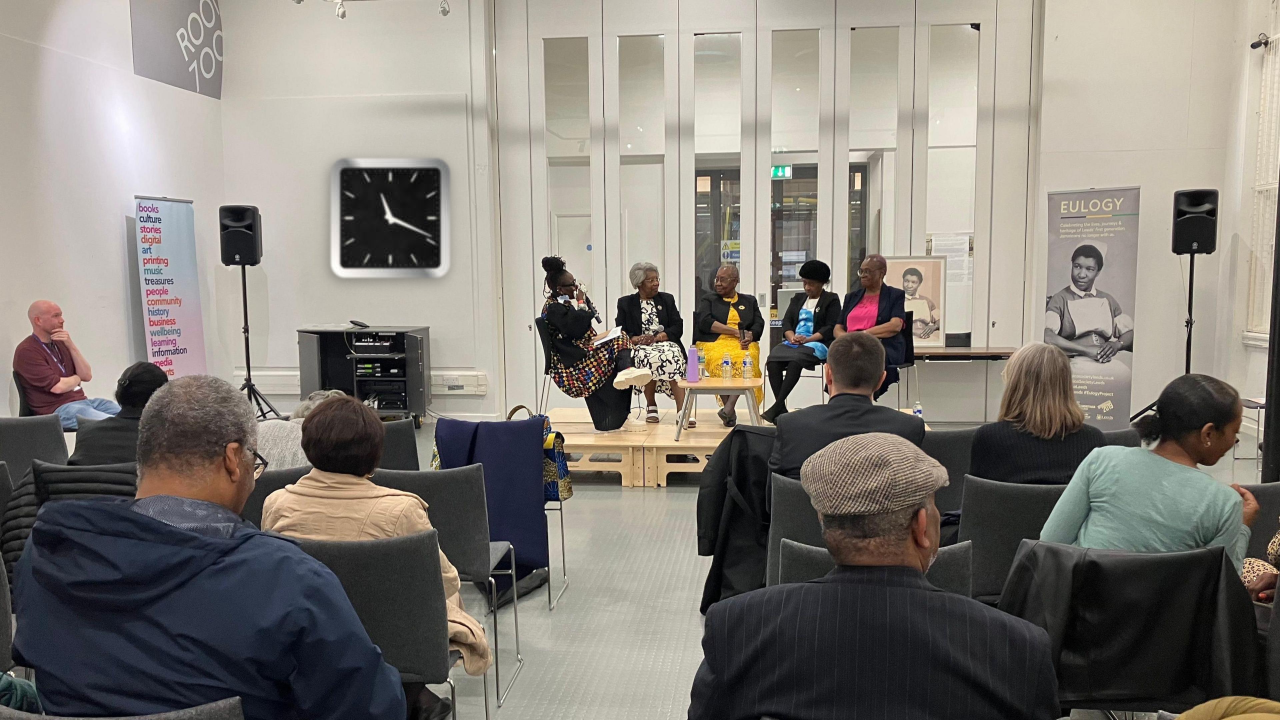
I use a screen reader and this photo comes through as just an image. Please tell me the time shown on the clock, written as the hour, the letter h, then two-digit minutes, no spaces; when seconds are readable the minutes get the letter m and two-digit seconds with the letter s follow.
11h19
